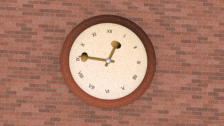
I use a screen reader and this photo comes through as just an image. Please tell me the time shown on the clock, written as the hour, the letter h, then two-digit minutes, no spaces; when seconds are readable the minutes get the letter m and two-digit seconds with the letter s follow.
12h46
